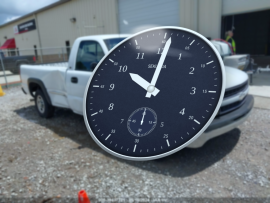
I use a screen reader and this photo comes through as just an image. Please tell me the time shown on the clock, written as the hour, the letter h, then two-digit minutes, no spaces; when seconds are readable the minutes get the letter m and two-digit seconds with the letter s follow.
10h01
